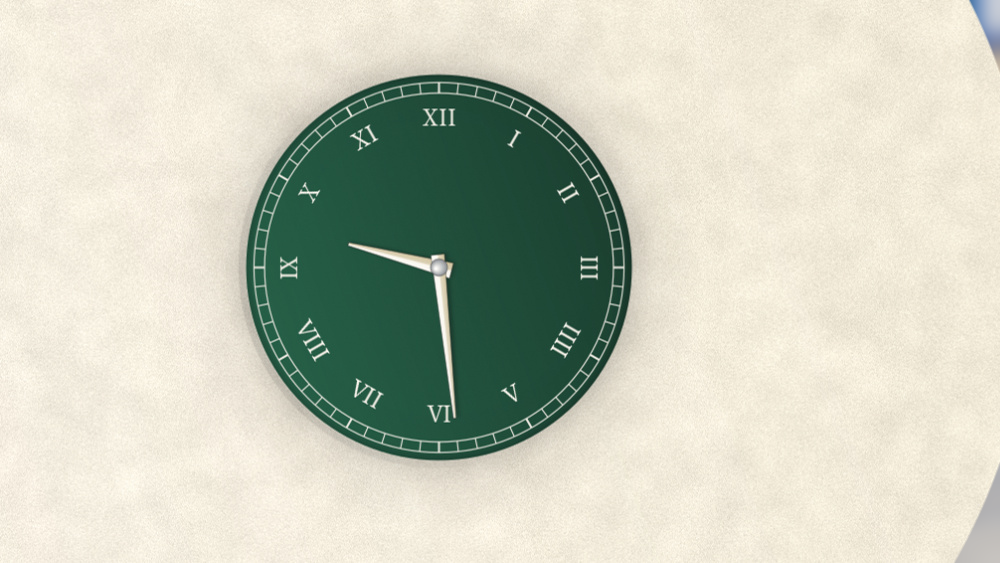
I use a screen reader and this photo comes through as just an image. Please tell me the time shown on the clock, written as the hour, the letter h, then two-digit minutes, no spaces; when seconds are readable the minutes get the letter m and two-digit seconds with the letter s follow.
9h29
